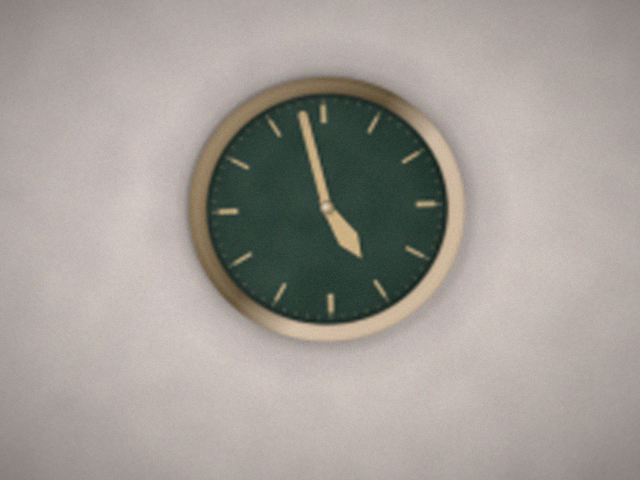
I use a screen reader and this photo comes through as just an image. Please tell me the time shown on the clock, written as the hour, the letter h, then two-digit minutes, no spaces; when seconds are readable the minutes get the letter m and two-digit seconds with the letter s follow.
4h58
